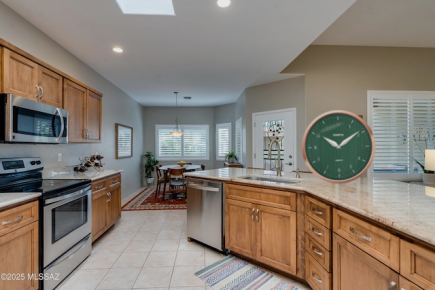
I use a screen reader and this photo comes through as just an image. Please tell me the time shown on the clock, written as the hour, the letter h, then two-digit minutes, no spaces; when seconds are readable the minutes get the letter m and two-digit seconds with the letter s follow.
10h09
